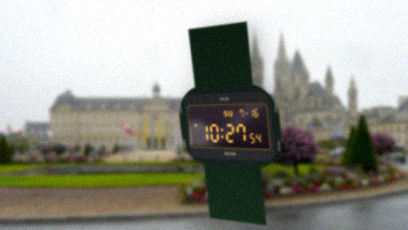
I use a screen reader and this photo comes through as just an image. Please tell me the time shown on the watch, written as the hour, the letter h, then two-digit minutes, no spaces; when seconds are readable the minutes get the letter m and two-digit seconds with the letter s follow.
10h27
